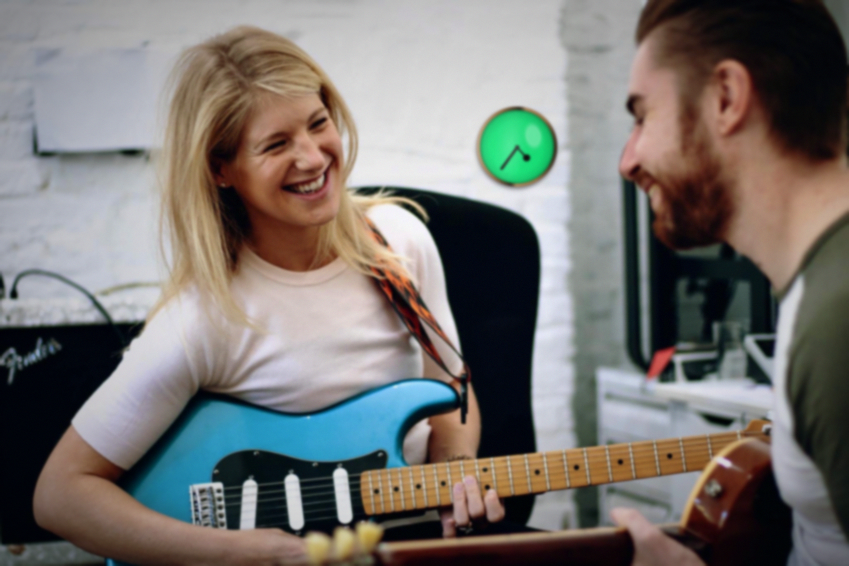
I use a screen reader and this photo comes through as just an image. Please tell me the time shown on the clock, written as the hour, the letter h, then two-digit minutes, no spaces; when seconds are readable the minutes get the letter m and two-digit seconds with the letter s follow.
4h36
